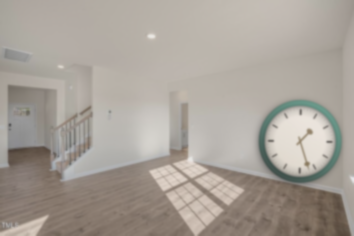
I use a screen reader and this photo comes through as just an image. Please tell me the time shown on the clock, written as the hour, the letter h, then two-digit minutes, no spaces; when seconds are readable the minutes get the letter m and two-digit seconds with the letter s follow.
1h27
